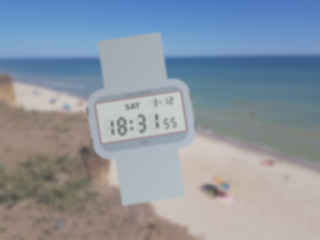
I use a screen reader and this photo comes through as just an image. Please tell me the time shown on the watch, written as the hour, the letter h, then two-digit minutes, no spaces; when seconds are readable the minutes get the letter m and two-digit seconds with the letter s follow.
18h31
